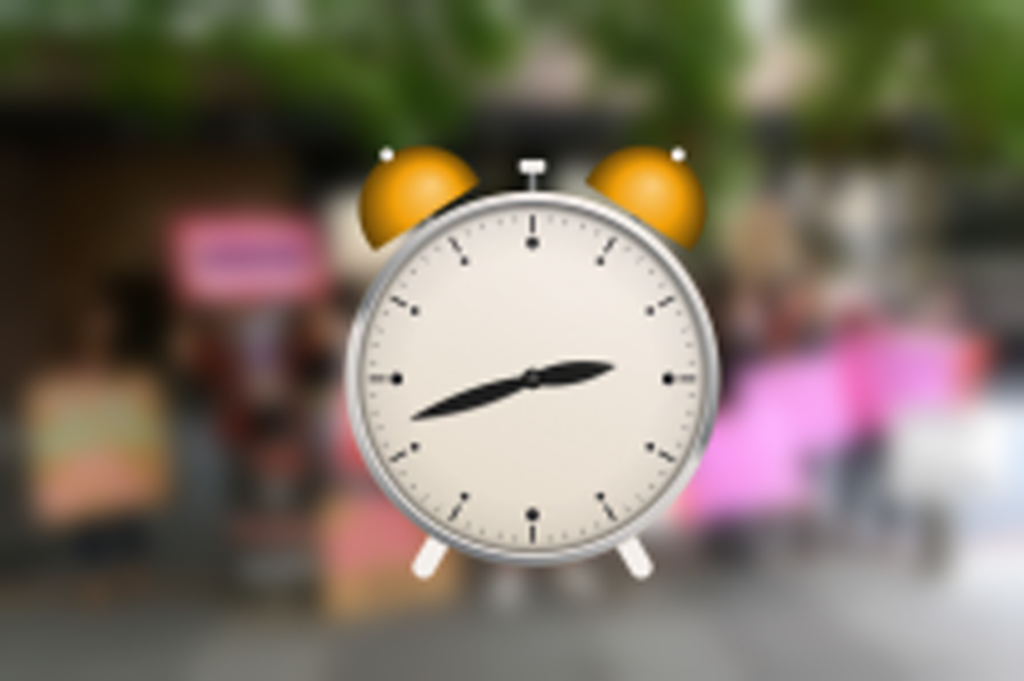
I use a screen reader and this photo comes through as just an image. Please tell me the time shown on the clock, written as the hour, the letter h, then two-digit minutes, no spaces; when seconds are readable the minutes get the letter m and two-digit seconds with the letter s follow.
2h42
